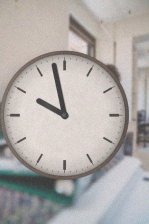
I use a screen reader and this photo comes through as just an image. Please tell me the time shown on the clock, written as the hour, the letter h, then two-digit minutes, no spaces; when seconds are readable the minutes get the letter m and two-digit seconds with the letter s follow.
9h58
